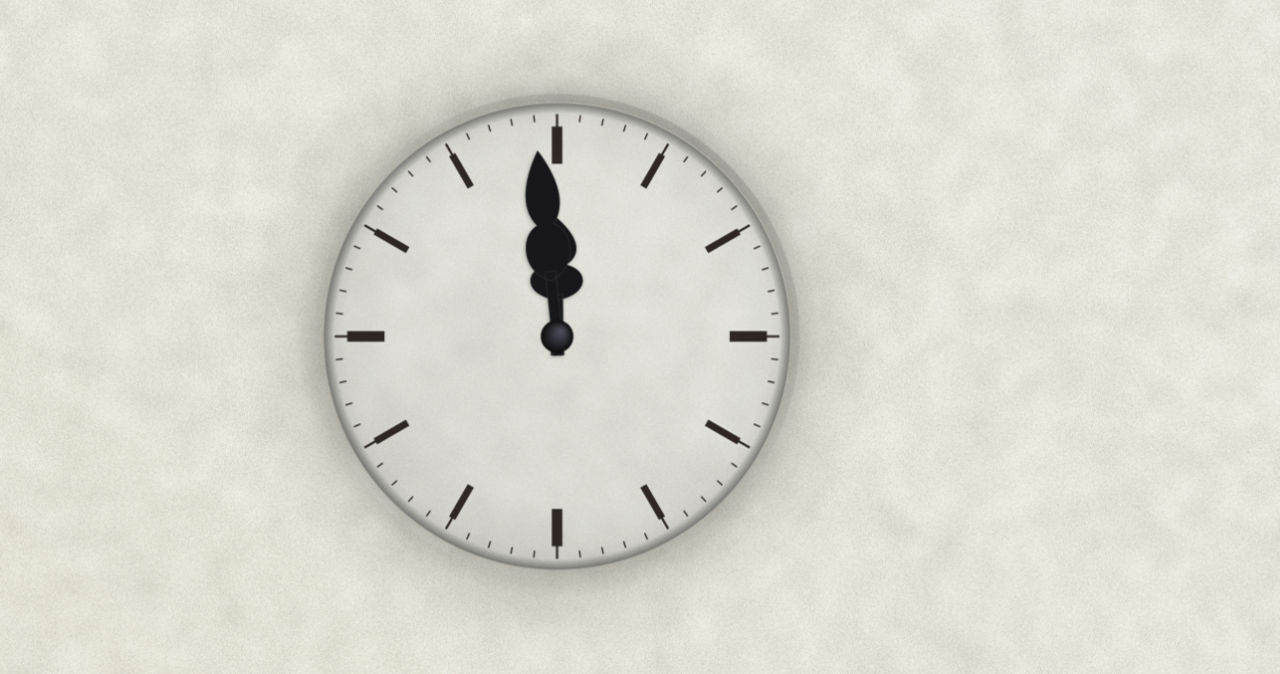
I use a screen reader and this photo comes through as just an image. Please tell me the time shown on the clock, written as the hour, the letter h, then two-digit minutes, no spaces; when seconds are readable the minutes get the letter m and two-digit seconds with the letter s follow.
11h59
